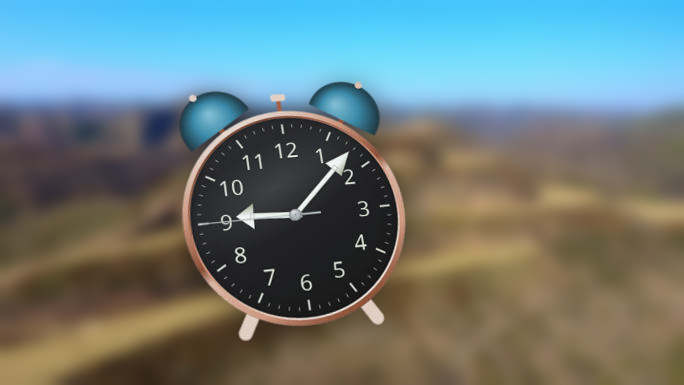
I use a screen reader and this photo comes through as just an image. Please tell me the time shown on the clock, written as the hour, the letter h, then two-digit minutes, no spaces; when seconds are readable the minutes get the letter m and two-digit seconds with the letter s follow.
9h07m45s
